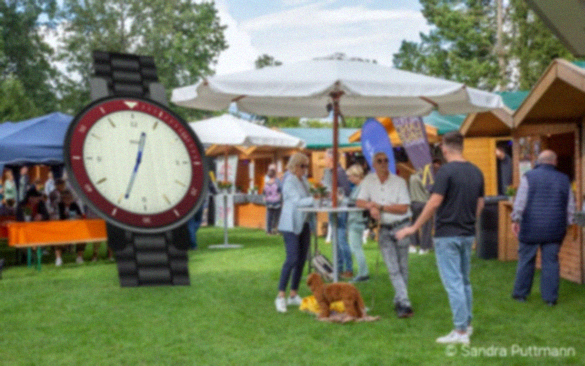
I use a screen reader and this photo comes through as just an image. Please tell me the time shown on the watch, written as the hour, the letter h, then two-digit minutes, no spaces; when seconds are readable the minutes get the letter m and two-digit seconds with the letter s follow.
12h34
